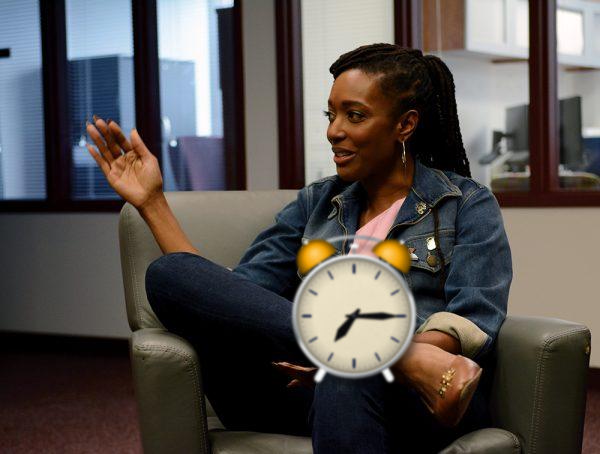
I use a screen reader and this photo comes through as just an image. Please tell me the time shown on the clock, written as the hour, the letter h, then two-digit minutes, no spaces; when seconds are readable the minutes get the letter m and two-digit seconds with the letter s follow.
7h15
